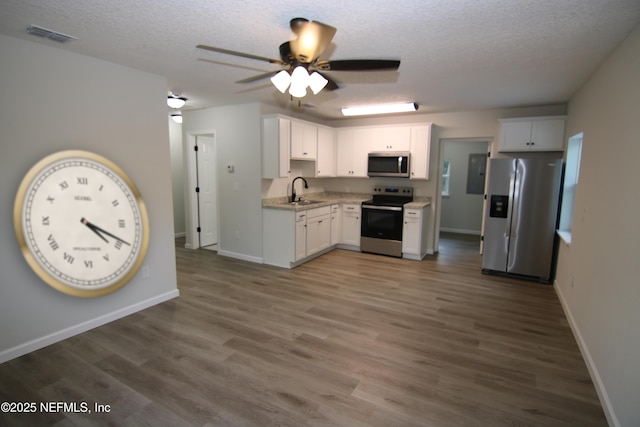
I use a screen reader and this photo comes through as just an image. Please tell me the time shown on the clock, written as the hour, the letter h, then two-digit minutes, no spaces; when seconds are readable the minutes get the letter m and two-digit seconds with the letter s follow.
4h19
